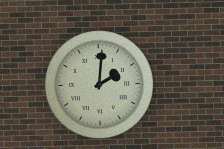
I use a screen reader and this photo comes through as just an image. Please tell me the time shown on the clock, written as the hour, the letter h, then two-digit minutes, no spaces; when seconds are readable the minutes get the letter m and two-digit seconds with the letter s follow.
2h01
